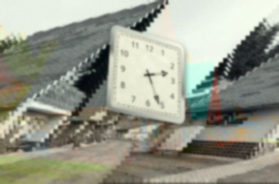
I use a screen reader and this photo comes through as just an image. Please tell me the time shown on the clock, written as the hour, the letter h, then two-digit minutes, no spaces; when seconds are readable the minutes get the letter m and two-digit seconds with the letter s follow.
2h26
